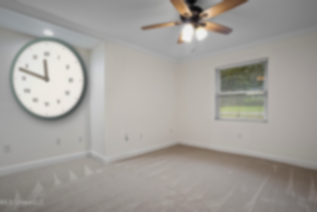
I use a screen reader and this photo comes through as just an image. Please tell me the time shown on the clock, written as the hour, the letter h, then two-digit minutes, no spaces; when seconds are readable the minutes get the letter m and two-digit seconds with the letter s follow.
11h48
